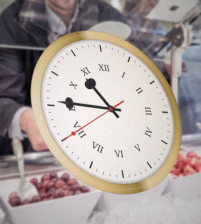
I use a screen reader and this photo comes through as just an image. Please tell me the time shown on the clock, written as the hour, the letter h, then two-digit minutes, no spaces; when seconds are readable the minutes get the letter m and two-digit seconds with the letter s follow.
10h45m40s
